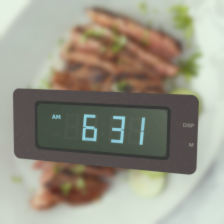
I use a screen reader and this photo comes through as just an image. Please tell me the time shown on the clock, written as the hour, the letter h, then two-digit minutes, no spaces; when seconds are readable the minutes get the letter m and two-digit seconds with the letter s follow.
6h31
